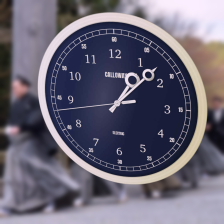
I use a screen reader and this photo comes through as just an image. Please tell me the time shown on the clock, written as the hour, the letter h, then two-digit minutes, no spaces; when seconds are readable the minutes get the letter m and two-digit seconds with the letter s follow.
1h07m43s
